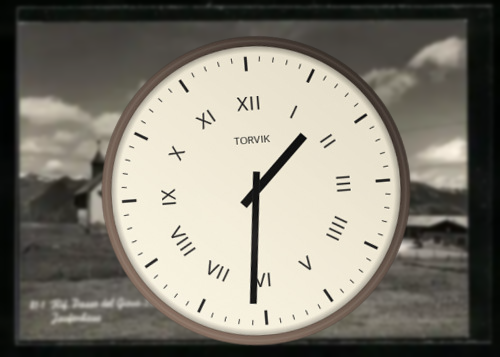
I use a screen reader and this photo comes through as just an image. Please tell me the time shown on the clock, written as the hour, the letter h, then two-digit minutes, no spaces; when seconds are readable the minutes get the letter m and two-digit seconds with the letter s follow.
1h31
